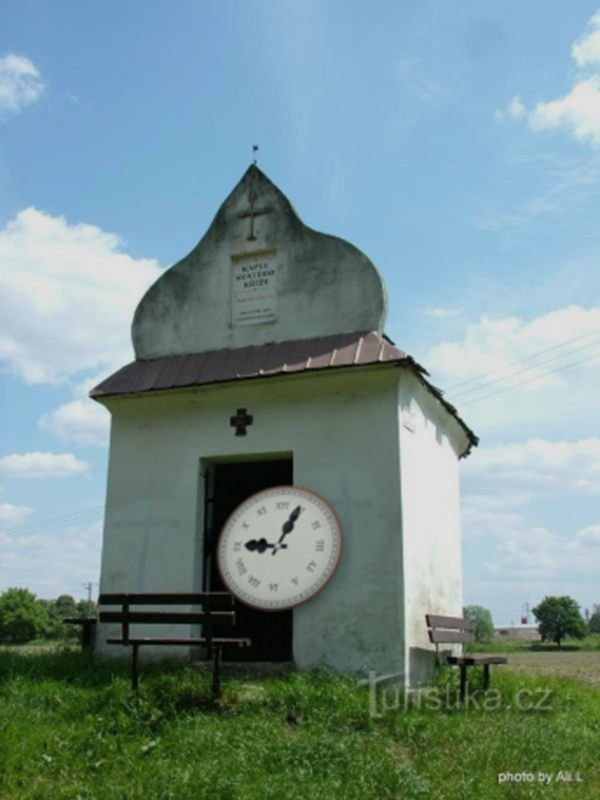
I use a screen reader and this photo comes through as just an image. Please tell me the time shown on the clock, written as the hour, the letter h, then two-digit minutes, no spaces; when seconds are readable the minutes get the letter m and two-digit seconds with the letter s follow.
9h04
